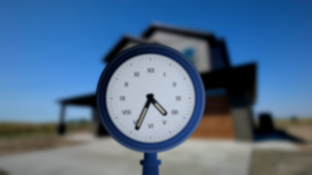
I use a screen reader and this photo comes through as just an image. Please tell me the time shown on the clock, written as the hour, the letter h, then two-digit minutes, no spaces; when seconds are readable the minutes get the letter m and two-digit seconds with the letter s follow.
4h34
